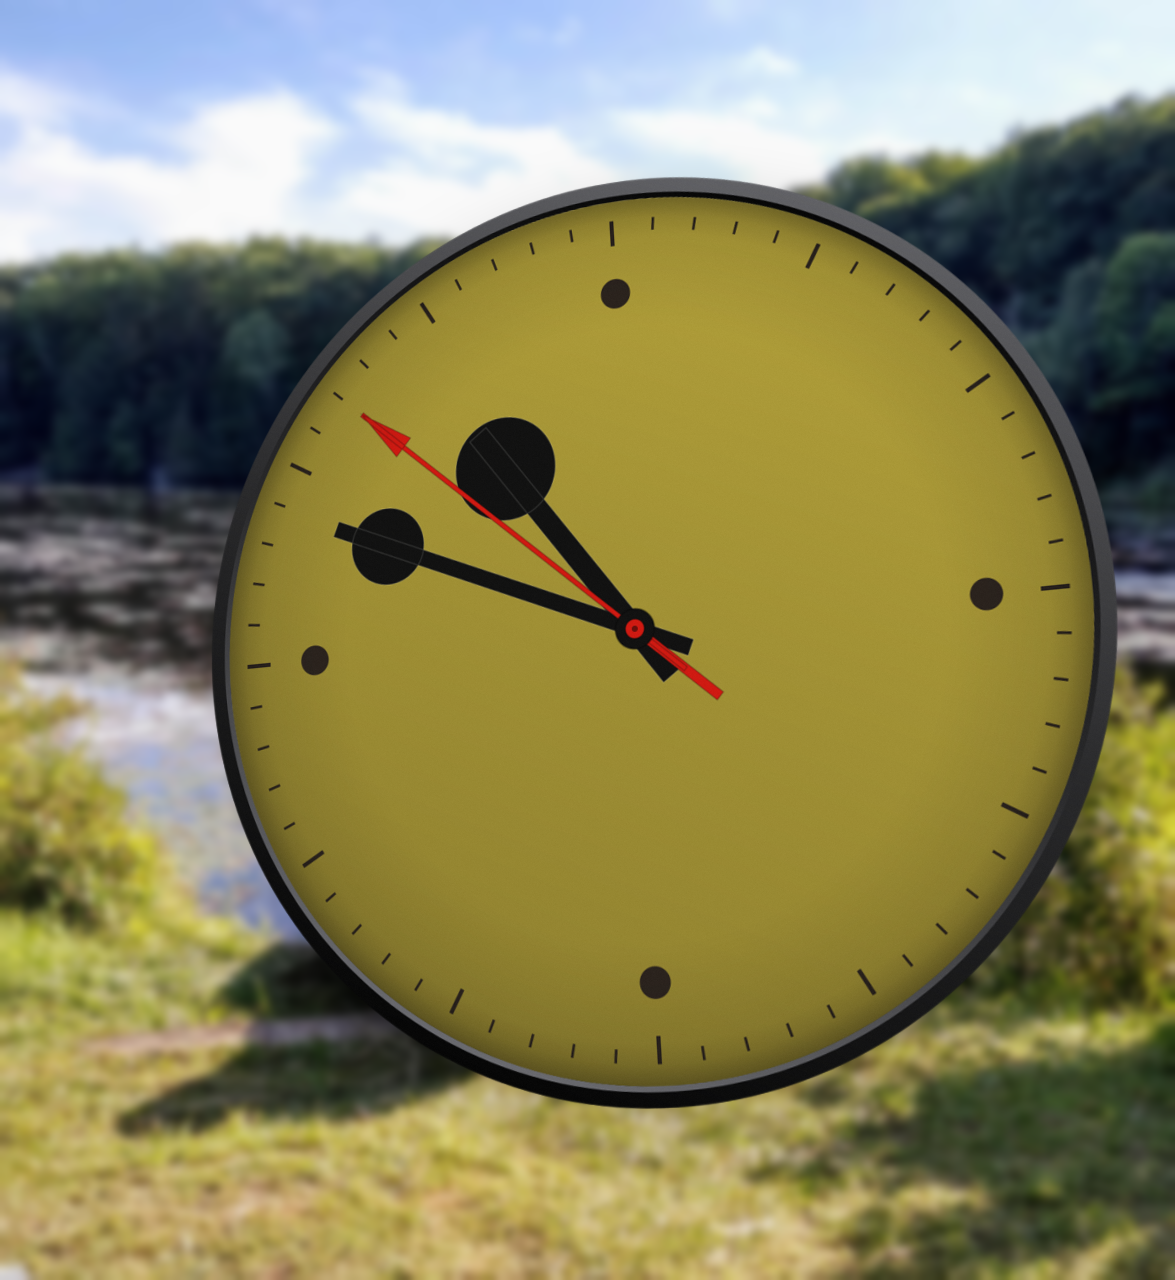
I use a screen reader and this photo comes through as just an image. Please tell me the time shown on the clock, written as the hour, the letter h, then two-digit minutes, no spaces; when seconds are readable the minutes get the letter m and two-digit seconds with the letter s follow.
10h48m52s
